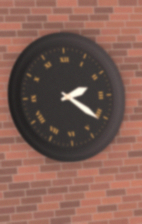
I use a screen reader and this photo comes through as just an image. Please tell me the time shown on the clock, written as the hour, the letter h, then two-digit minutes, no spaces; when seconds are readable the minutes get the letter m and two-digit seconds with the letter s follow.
2h21
